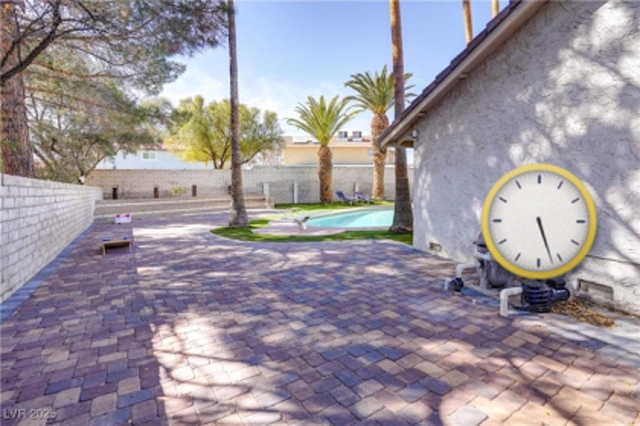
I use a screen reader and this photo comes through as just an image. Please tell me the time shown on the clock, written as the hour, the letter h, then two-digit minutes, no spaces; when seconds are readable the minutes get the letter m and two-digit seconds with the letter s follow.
5h27
